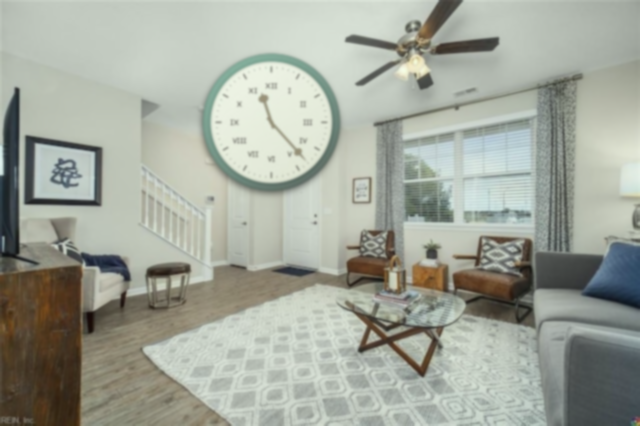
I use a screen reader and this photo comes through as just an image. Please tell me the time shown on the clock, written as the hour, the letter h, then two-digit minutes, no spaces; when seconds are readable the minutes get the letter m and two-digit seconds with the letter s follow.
11h23
